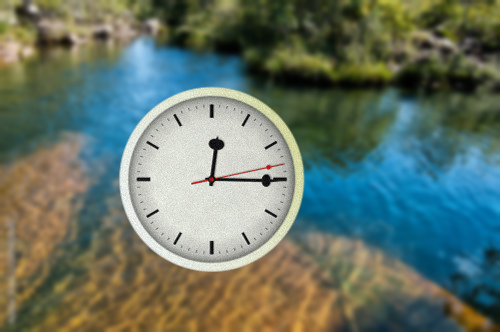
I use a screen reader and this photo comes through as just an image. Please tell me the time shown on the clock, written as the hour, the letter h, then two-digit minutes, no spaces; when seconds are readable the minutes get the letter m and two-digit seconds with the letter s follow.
12h15m13s
